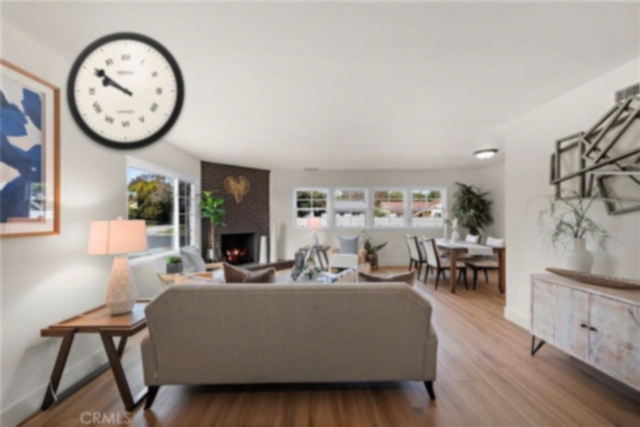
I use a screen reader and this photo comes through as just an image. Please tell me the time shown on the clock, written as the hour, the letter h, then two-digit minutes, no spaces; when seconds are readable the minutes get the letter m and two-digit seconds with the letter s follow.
9h51
